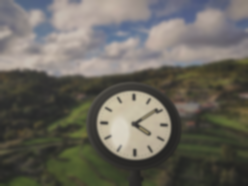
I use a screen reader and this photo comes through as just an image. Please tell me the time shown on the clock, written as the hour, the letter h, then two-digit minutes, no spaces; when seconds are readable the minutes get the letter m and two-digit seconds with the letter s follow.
4h09
